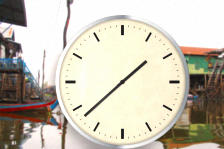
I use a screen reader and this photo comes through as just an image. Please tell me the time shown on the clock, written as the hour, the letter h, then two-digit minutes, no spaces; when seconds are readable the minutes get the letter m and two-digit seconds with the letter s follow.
1h38
